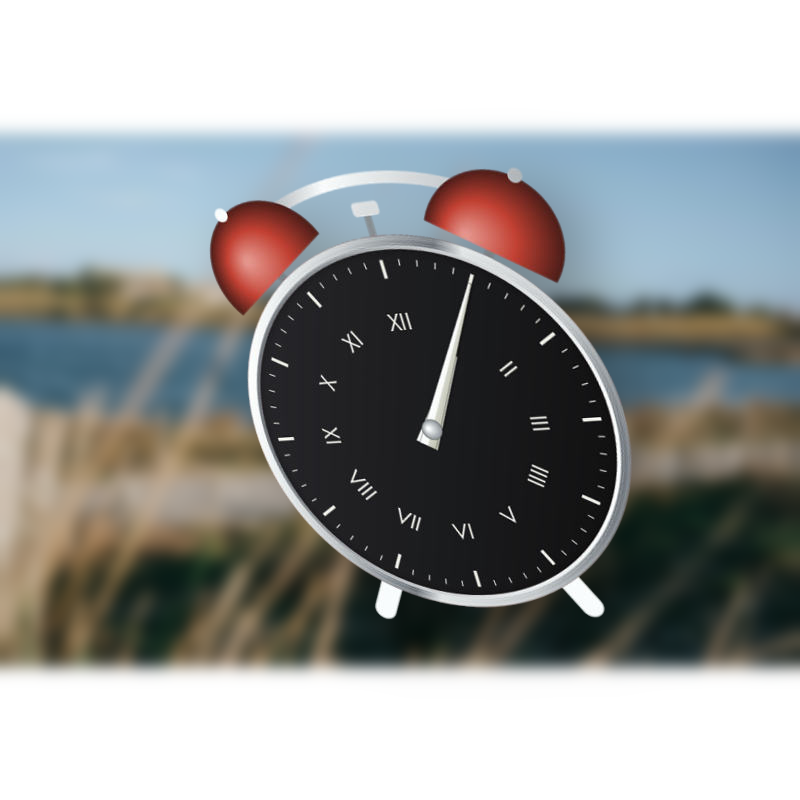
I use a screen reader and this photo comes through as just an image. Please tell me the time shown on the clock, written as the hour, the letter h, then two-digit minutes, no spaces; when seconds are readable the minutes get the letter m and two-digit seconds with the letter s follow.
1h05
